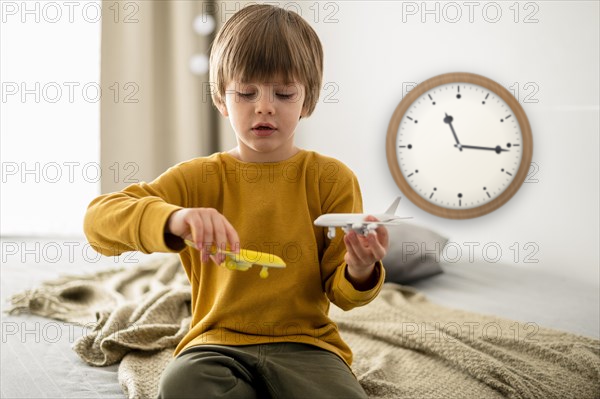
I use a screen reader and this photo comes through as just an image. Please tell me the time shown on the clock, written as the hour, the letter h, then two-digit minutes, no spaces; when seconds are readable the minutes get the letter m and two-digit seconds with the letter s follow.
11h16
